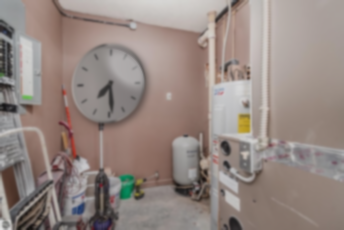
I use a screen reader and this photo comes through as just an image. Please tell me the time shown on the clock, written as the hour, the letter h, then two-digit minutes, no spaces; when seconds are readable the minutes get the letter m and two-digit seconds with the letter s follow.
7h29
